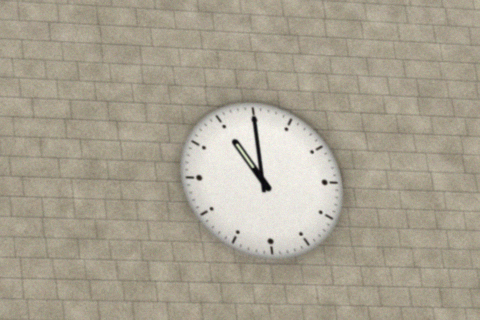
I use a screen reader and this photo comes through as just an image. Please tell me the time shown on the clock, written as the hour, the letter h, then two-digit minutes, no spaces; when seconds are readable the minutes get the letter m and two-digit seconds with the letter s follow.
11h00
